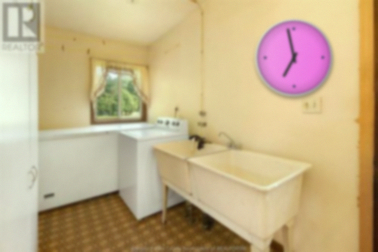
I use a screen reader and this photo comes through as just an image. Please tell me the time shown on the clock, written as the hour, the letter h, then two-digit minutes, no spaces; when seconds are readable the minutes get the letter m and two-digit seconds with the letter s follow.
6h58
